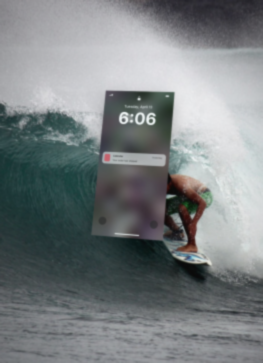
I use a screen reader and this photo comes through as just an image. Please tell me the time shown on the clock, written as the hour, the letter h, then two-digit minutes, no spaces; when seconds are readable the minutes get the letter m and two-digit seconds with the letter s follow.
6h06
